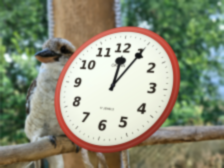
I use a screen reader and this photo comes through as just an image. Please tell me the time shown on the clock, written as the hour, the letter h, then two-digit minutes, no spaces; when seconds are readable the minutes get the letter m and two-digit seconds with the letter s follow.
12h05
